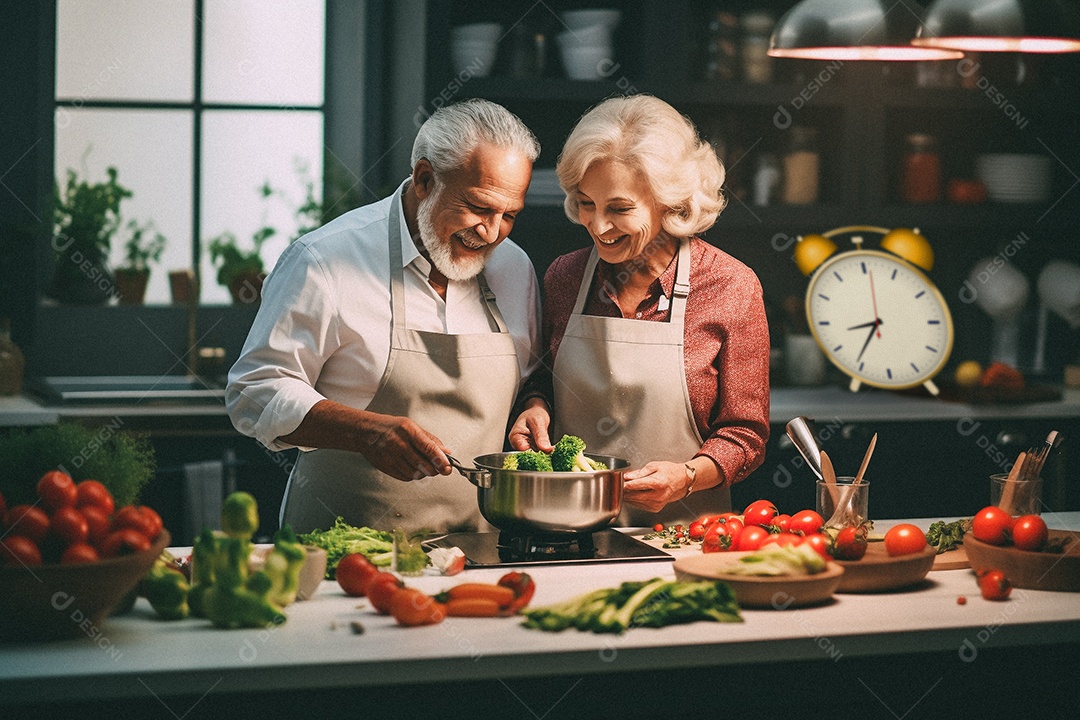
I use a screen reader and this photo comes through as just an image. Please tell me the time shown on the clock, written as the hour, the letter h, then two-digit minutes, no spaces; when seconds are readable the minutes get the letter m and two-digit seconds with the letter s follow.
8h36m01s
